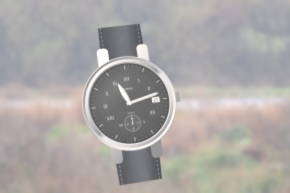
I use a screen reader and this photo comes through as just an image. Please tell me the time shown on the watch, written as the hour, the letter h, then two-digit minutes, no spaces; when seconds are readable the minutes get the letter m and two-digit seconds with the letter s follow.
11h13
